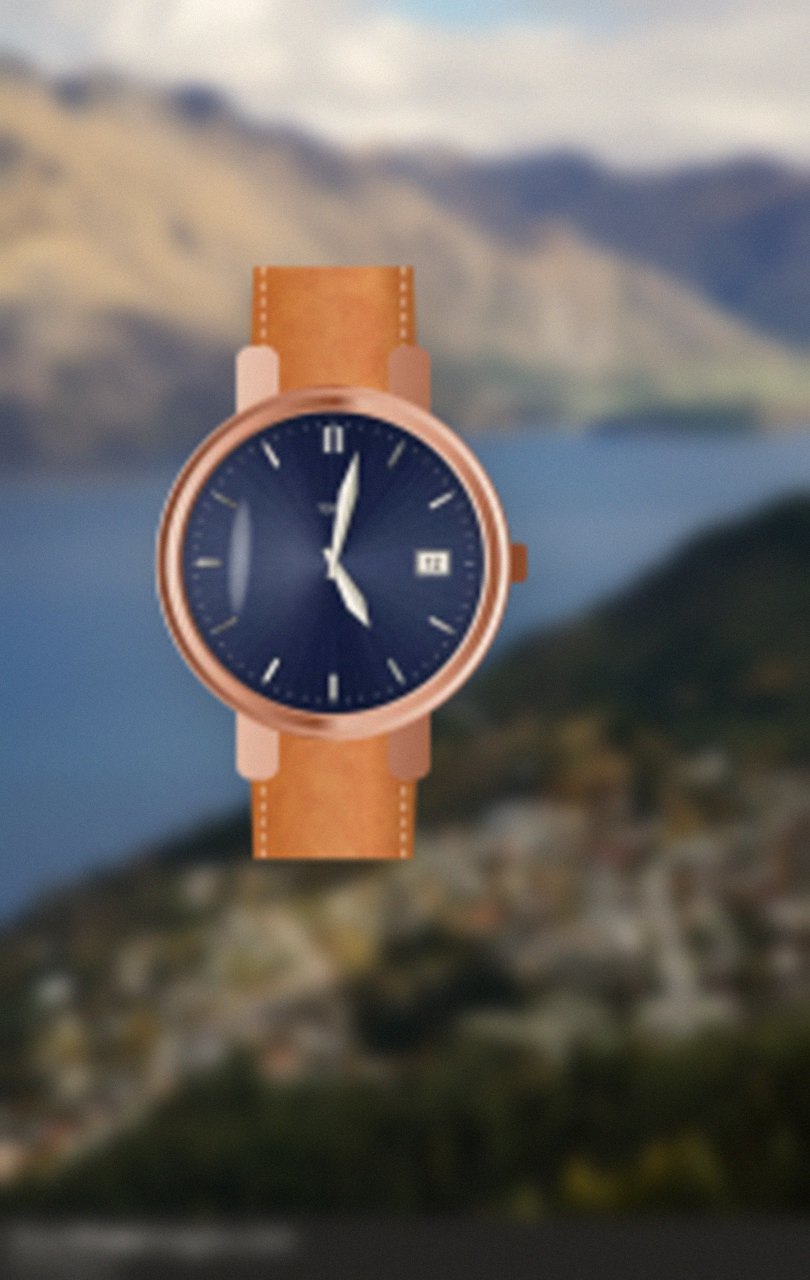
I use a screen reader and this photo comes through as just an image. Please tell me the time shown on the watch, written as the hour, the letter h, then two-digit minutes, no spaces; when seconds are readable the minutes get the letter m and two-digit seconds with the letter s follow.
5h02
